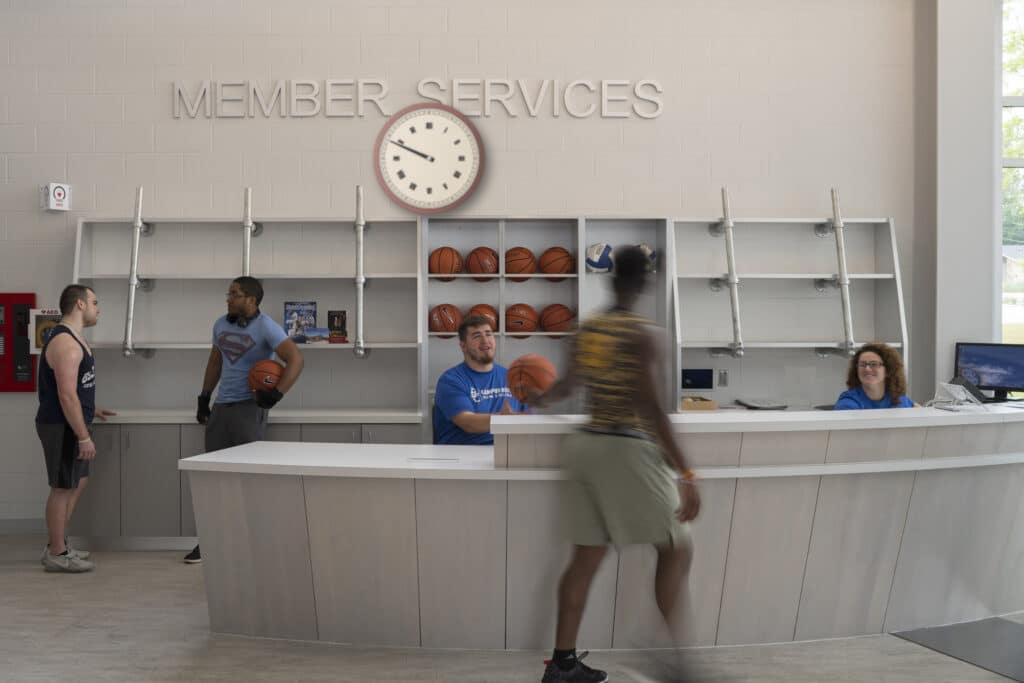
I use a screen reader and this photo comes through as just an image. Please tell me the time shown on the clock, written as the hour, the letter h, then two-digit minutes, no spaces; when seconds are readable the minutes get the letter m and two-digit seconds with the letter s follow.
9h49
